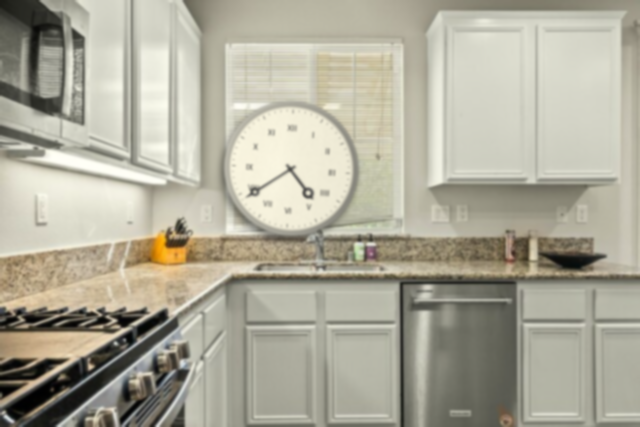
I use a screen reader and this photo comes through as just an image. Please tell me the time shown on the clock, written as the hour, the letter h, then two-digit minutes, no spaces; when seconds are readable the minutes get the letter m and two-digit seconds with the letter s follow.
4h39
